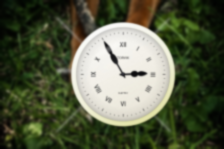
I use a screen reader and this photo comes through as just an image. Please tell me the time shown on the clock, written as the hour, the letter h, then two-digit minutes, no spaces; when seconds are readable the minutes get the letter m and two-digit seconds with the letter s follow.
2h55
